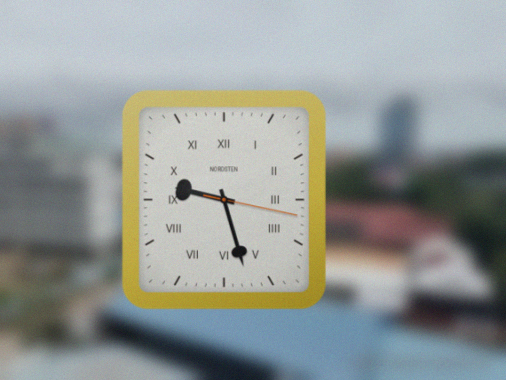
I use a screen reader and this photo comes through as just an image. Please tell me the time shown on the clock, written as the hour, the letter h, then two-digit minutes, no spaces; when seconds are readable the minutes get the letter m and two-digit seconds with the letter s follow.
9h27m17s
